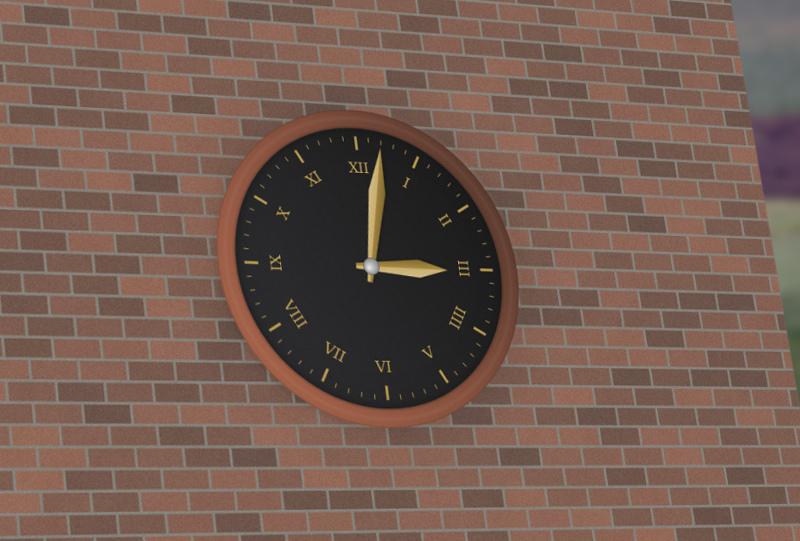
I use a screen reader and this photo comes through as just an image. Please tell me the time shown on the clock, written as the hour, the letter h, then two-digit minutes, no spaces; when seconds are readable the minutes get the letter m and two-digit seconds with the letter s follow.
3h02
